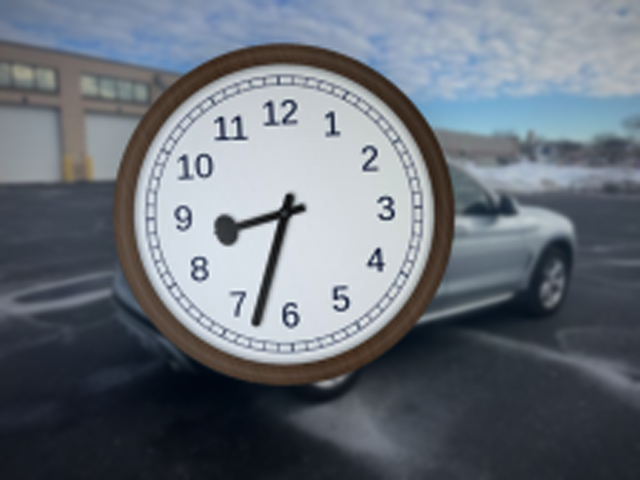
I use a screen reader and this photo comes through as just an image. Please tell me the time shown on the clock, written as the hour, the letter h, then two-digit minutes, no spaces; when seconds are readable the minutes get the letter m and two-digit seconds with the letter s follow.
8h33
